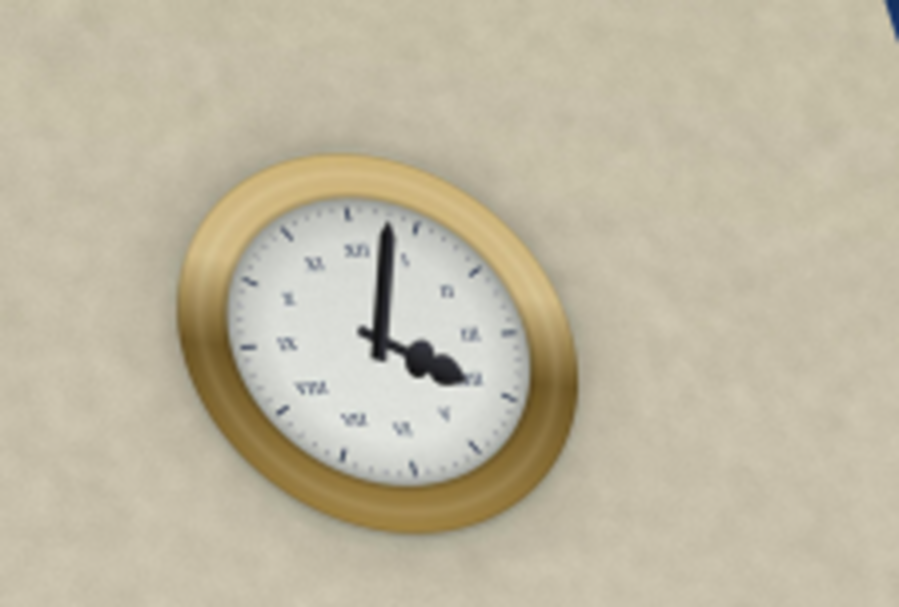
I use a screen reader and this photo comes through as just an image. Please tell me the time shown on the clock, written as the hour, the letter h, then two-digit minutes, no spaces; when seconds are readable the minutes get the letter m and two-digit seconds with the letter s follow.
4h03
